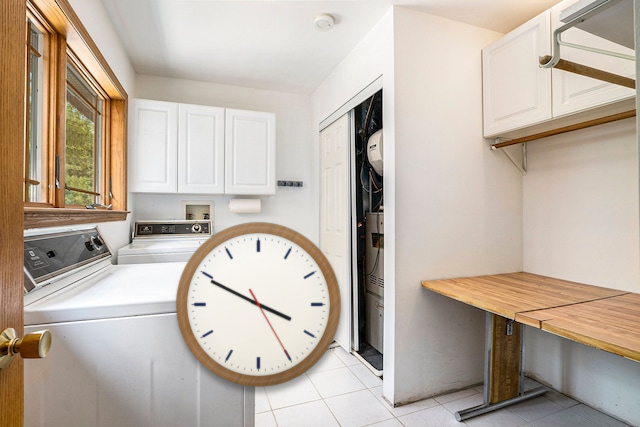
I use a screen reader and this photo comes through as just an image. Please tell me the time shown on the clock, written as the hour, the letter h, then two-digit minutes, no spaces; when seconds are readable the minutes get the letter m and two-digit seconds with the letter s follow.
3h49m25s
